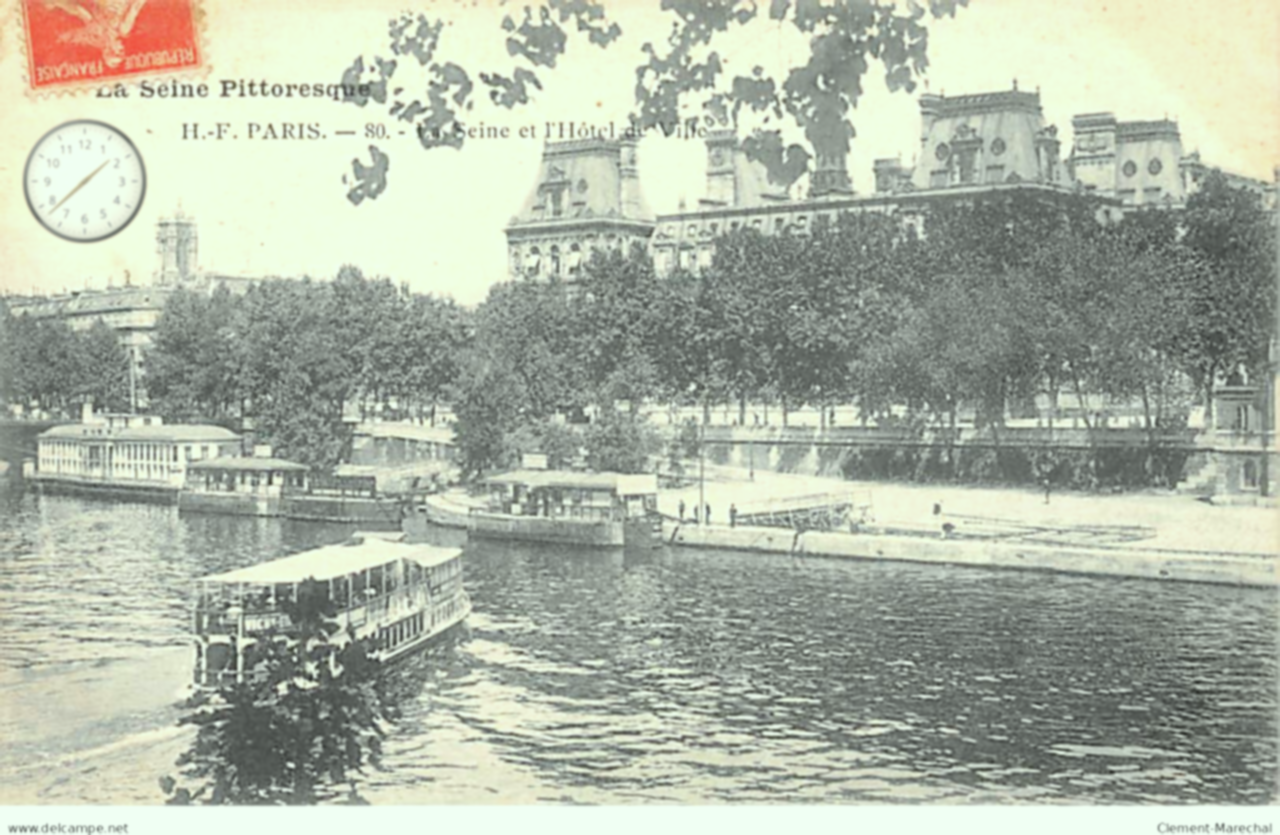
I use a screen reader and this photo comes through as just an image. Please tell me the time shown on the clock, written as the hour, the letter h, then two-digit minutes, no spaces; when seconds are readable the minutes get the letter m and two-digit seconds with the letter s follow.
1h38
